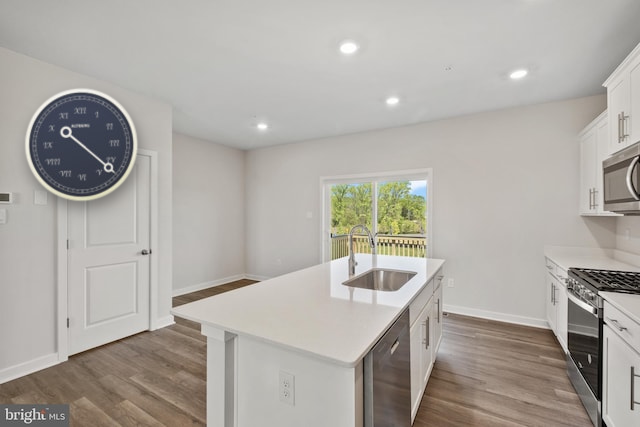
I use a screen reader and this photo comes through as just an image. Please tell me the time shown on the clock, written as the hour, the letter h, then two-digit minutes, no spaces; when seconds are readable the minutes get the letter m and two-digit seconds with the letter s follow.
10h22
